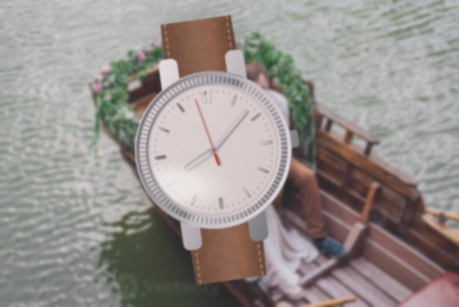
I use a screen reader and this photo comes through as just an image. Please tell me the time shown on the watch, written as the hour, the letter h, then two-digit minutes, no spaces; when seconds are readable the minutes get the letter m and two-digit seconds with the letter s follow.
8h07m58s
